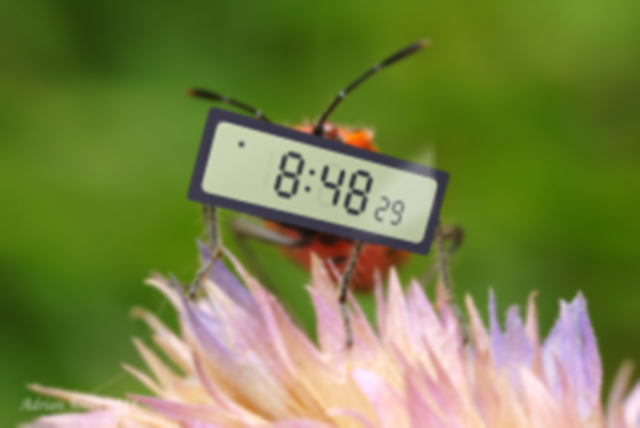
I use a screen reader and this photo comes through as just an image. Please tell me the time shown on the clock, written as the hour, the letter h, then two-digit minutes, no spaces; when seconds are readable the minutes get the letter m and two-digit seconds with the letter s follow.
8h48m29s
